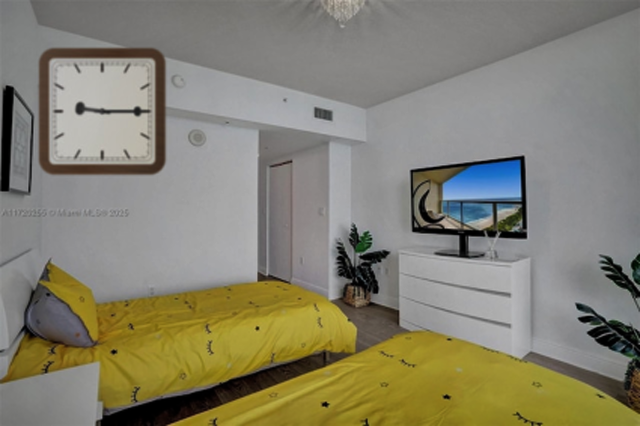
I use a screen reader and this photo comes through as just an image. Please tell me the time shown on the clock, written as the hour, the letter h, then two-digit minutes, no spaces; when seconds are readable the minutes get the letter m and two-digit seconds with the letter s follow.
9h15
